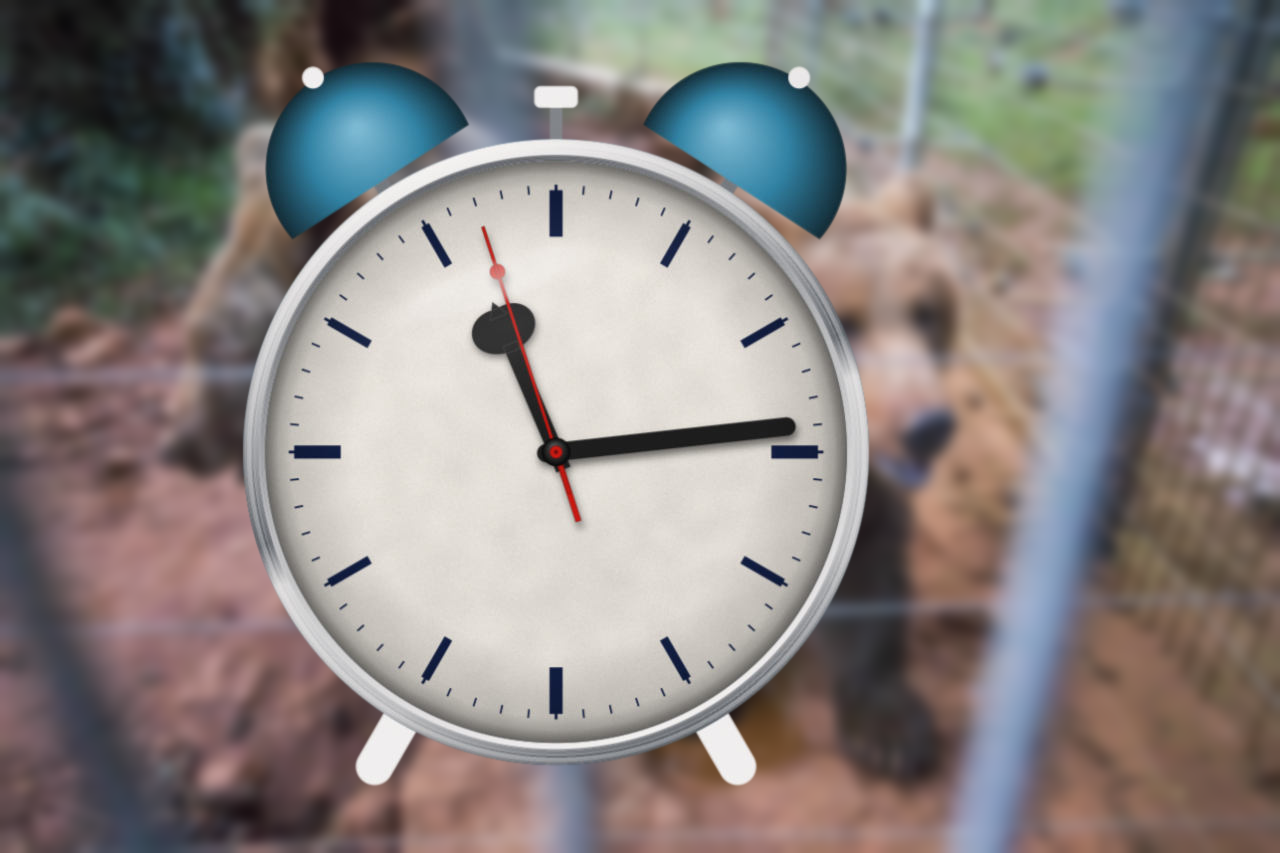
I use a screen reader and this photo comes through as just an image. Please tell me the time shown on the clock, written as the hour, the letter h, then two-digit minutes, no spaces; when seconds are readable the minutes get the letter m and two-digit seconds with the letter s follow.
11h13m57s
